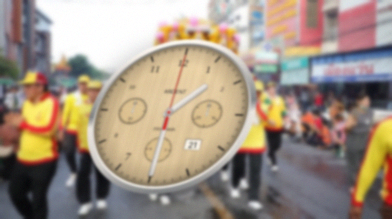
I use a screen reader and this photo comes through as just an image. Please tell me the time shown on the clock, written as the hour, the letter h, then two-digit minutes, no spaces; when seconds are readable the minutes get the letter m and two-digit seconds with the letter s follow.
1h30
